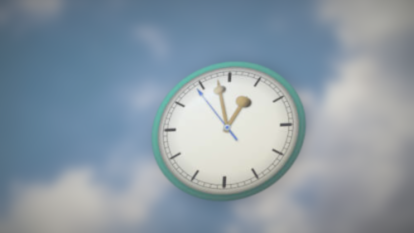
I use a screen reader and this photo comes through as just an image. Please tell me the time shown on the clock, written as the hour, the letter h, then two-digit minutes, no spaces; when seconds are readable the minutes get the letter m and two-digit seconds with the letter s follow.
12h57m54s
